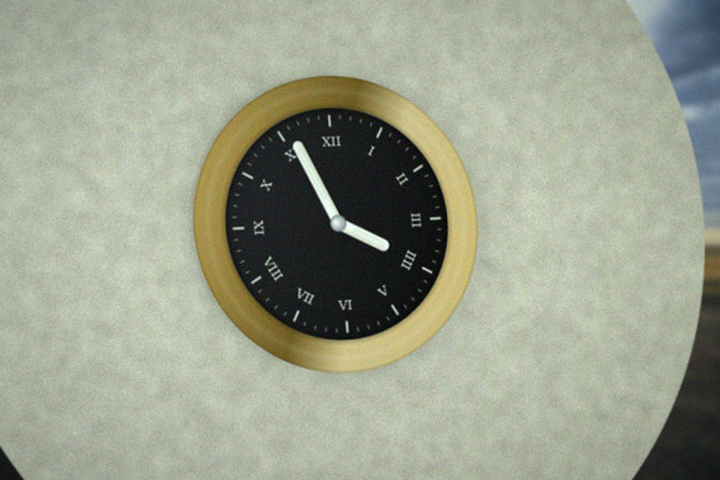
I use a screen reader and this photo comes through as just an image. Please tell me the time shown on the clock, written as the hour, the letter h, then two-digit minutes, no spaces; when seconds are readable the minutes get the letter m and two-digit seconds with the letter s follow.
3h56
